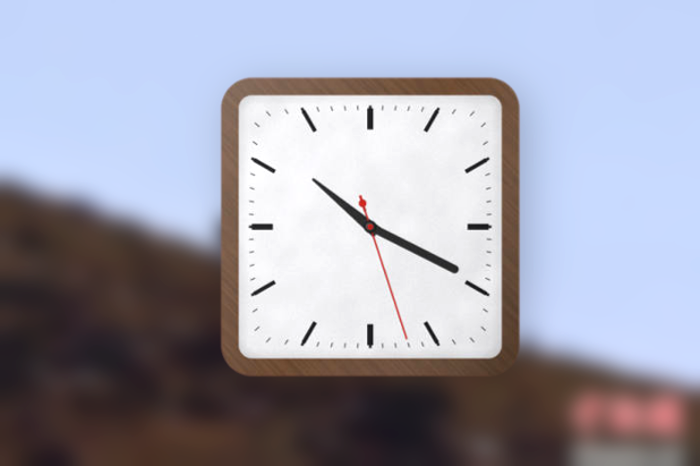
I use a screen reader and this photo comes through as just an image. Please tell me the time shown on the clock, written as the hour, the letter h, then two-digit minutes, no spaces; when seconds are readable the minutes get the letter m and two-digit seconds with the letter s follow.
10h19m27s
